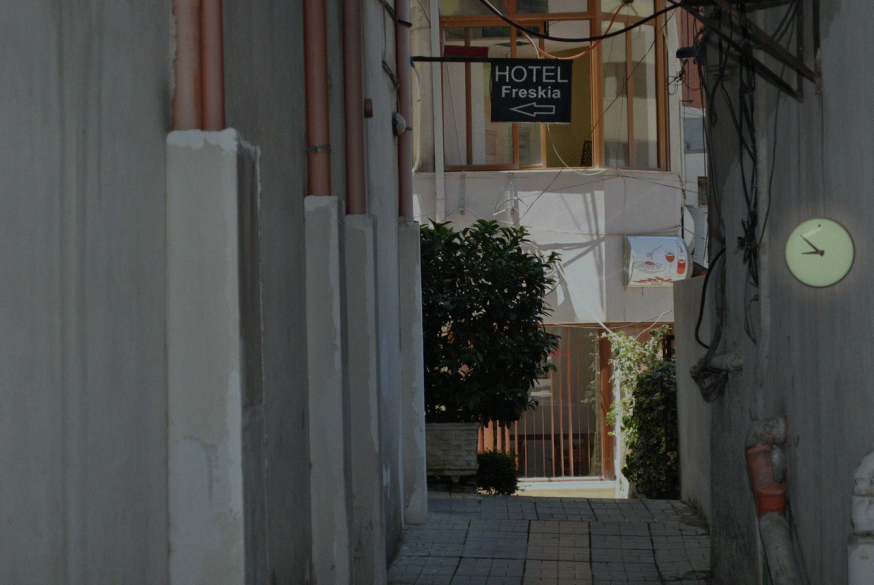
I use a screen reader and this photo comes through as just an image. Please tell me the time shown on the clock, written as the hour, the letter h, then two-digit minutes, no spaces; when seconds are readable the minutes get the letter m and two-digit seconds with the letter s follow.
8h52
